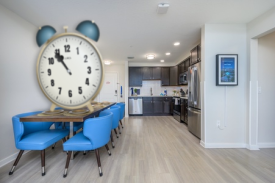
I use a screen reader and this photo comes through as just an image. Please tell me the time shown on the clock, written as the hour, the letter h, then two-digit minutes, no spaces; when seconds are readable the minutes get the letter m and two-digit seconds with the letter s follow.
10h54
